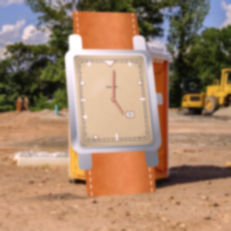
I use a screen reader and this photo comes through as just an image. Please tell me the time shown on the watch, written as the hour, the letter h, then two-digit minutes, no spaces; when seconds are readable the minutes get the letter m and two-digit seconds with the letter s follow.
5h01
